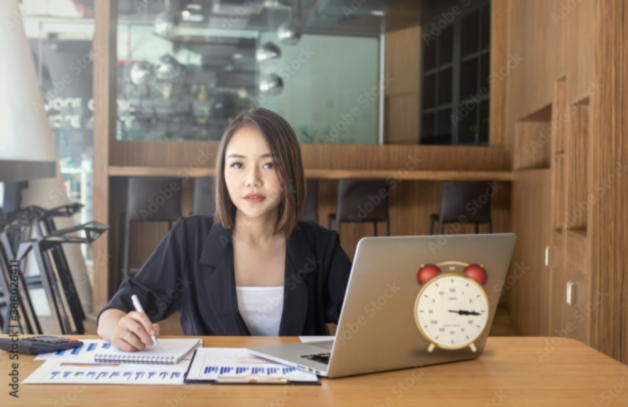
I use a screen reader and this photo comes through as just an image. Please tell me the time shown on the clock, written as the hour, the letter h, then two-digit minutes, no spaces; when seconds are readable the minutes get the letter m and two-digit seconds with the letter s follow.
3h16
